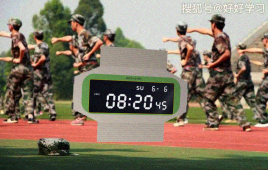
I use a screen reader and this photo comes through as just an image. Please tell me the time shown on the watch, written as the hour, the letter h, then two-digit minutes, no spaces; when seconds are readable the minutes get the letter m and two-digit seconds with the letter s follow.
8h20m45s
